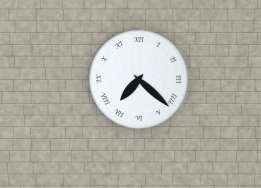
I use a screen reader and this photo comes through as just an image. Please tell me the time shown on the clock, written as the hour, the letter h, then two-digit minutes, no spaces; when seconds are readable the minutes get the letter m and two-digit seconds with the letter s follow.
7h22
